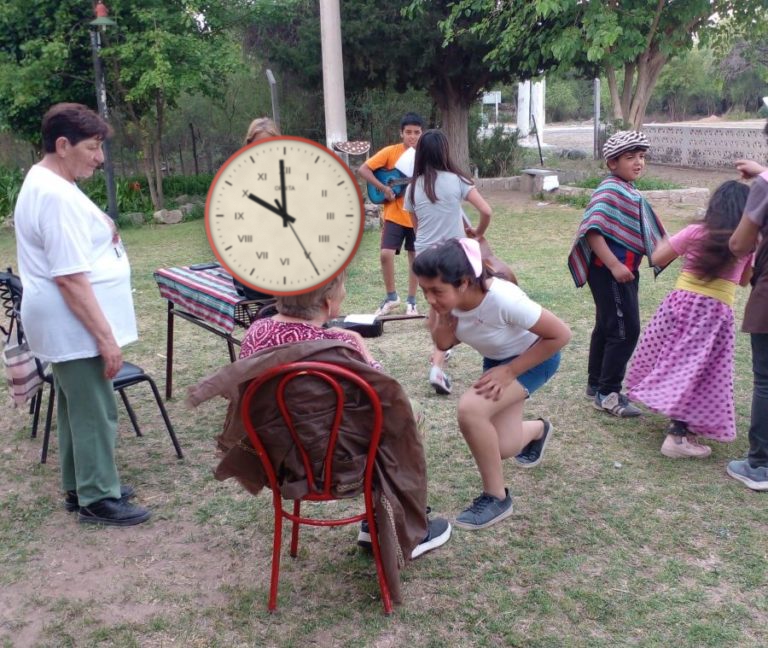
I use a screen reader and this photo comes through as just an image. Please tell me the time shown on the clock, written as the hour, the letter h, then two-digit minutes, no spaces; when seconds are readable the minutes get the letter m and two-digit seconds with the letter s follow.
9h59m25s
